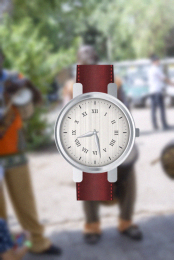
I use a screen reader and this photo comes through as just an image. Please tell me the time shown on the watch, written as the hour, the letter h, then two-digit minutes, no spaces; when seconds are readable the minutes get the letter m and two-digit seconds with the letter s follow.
8h28
